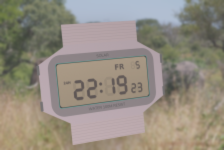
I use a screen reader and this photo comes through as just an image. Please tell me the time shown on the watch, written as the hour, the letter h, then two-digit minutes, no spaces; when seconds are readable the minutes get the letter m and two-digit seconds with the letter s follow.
22h19m23s
